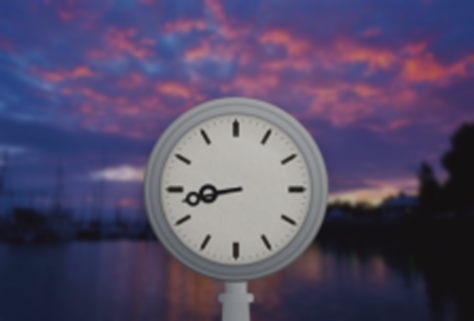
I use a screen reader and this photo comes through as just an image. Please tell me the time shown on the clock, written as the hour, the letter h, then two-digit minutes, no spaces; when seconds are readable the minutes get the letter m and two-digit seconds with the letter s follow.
8h43
